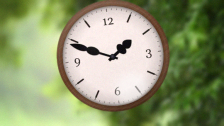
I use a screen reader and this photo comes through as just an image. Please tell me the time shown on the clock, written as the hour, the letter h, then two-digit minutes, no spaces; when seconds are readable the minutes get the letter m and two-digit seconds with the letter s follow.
1h49
